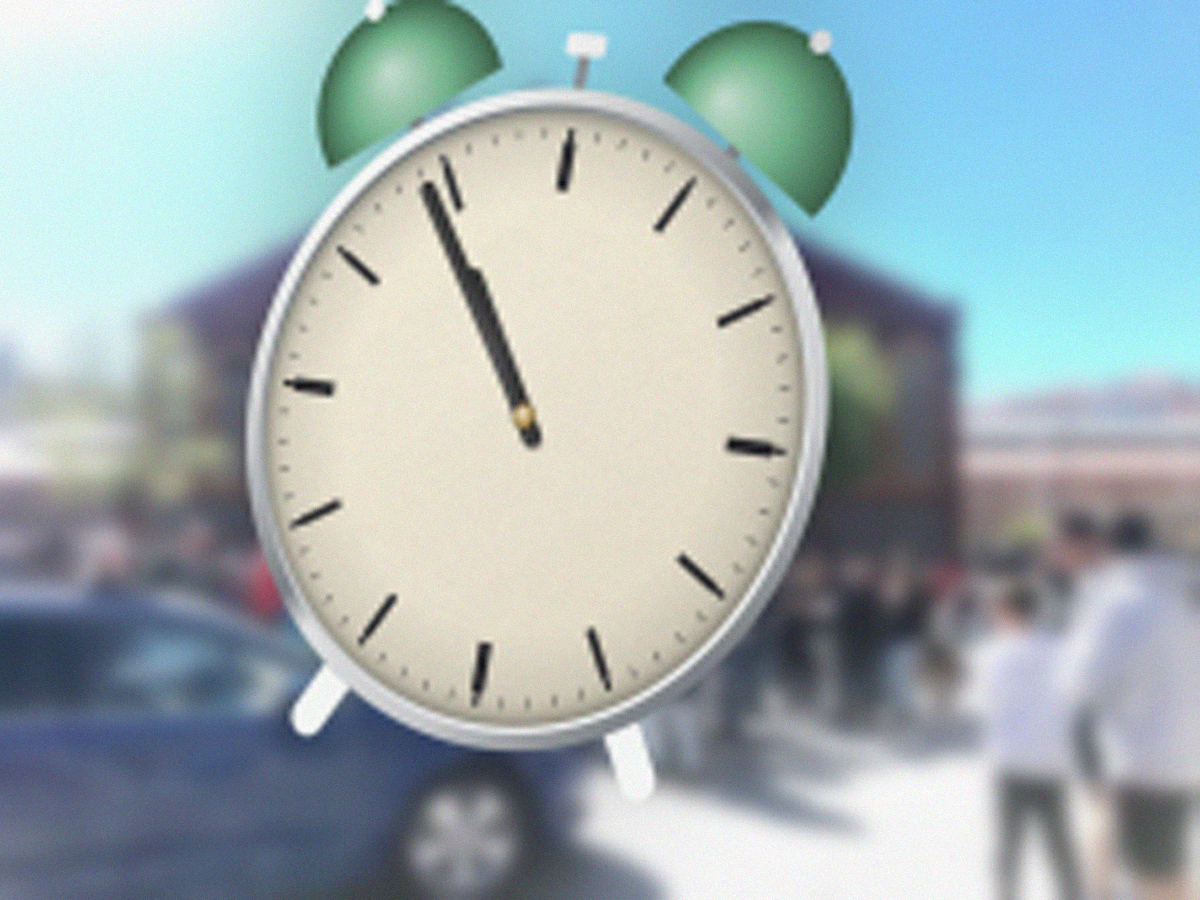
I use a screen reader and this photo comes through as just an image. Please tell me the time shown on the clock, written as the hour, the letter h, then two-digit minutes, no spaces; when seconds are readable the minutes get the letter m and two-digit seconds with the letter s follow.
10h54
